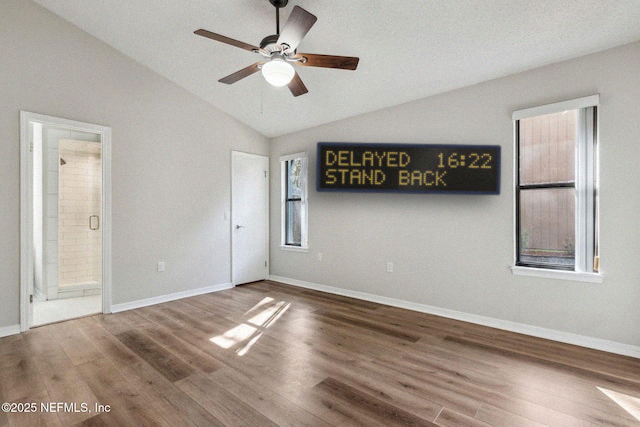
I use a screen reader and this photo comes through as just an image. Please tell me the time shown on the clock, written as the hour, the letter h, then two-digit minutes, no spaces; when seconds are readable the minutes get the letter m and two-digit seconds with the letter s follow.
16h22
